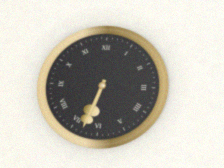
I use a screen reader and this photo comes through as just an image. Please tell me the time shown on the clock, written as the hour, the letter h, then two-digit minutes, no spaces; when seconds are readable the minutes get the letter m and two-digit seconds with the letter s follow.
6h33
